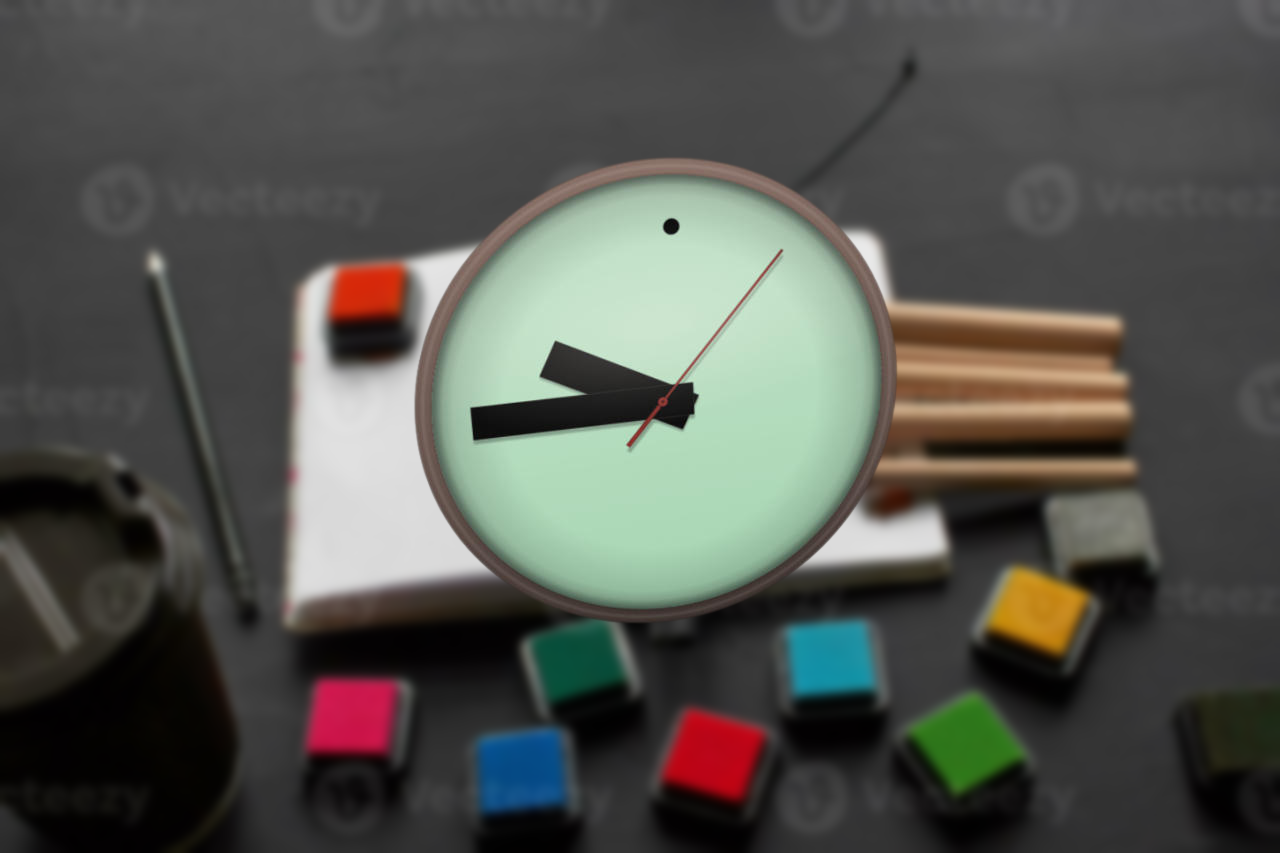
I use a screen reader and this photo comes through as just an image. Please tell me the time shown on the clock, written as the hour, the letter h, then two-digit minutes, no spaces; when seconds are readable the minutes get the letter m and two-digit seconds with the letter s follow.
9h44m06s
